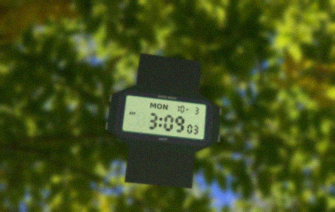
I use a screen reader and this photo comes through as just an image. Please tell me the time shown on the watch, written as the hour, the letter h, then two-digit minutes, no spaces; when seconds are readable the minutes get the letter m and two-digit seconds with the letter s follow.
3h09m03s
